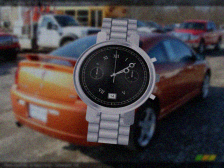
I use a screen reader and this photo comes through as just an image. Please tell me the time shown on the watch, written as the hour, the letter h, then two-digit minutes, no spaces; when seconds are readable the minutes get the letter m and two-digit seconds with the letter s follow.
2h09
